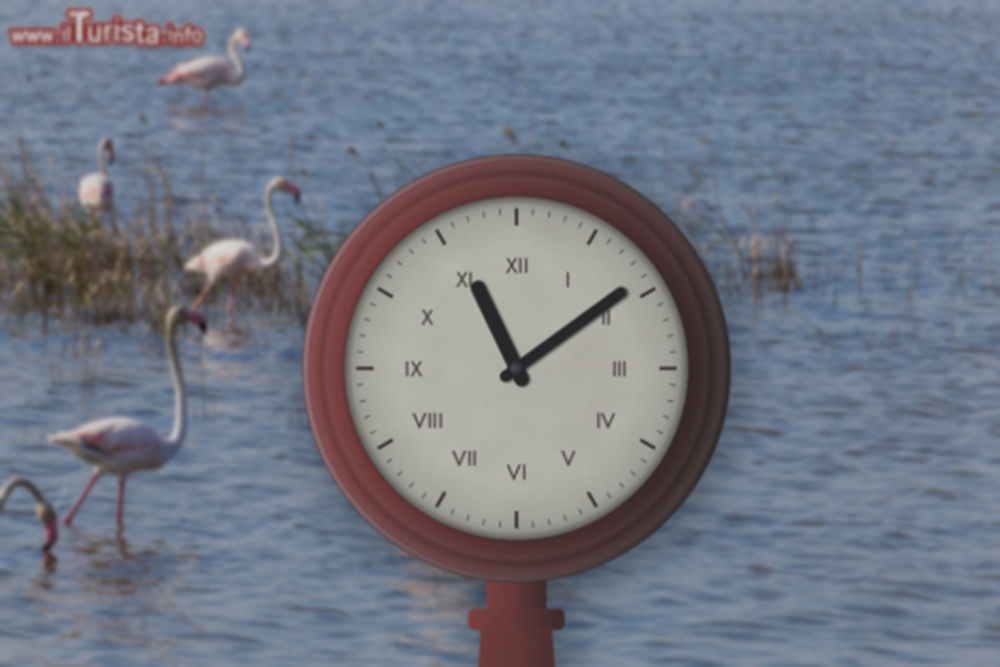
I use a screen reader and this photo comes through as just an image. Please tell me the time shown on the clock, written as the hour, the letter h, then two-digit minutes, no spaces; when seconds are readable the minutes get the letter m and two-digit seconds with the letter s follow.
11h09
